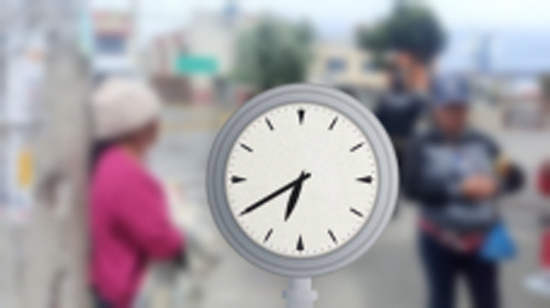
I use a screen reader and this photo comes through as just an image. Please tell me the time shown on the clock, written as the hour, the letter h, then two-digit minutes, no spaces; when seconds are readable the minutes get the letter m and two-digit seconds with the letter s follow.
6h40
